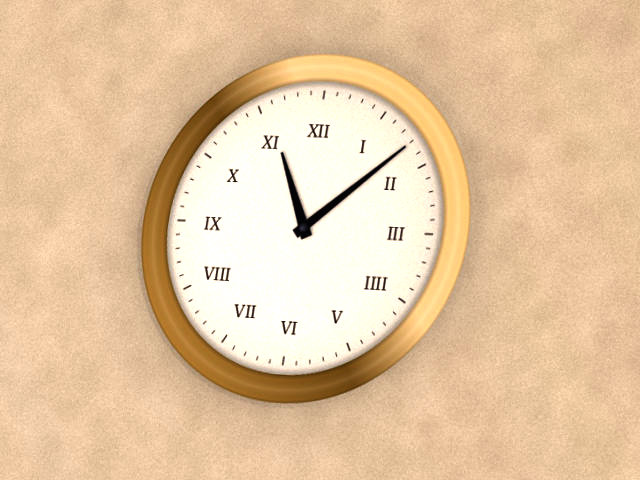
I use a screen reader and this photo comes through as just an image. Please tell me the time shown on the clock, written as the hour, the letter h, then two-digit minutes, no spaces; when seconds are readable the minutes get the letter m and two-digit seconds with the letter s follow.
11h08
